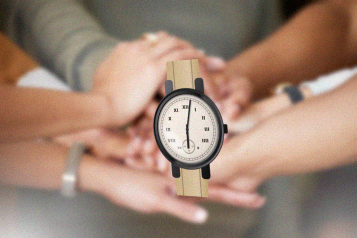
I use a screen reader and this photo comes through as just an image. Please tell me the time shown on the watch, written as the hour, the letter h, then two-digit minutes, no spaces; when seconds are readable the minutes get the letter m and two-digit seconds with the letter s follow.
6h02
